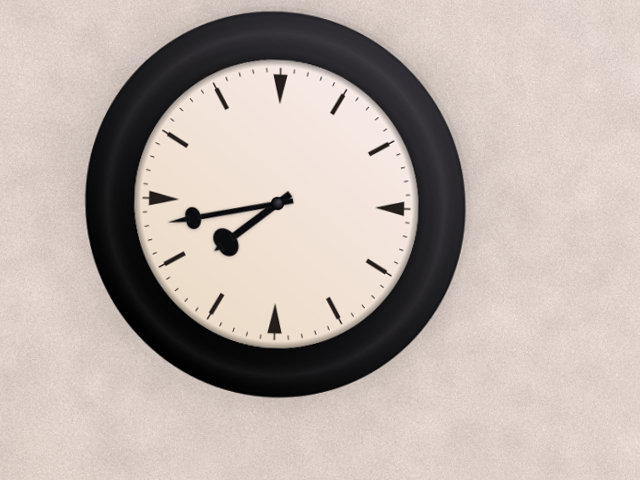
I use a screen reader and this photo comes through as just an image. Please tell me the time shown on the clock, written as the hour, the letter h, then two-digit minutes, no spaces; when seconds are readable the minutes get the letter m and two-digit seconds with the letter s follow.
7h43
